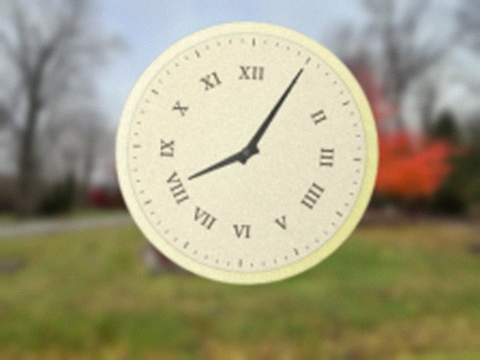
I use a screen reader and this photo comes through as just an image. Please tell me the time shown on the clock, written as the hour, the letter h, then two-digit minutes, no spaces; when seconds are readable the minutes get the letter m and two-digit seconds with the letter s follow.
8h05
